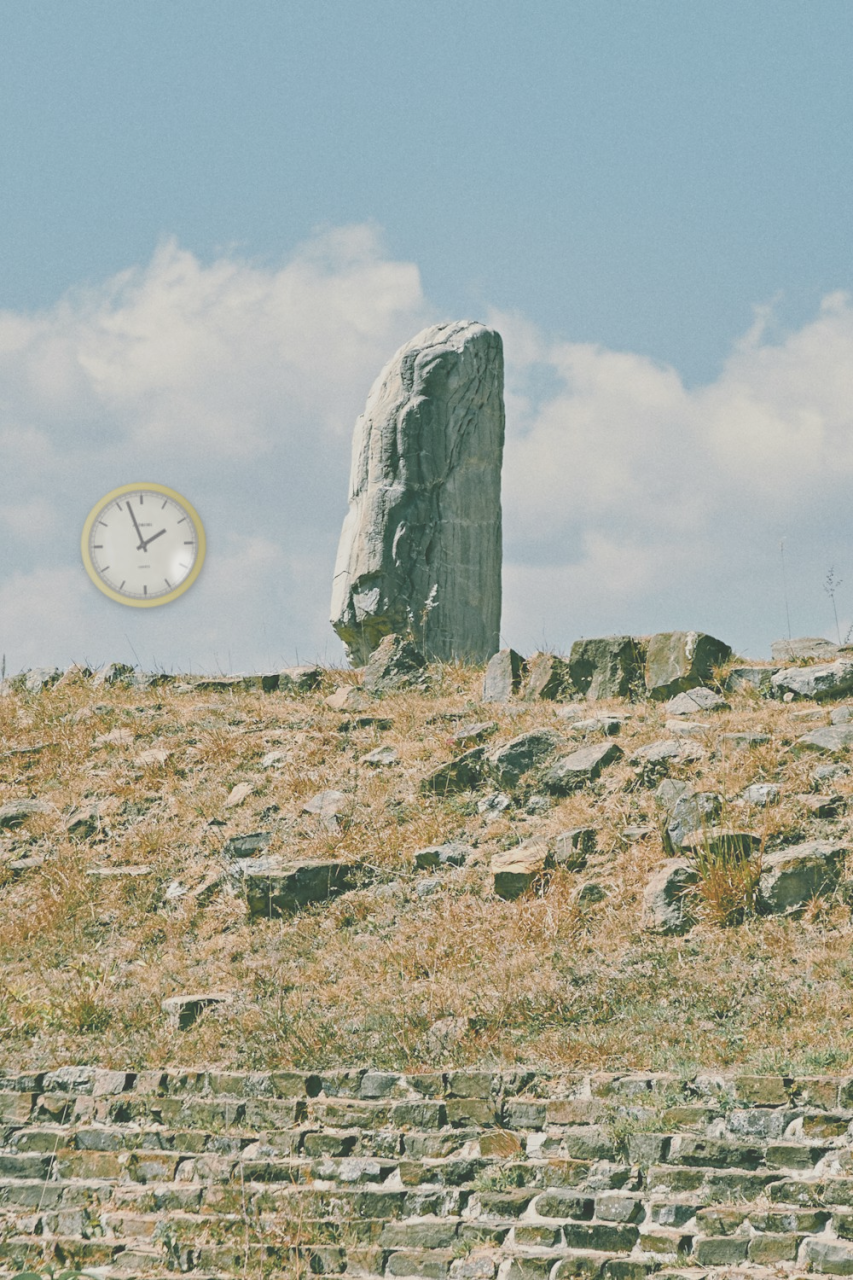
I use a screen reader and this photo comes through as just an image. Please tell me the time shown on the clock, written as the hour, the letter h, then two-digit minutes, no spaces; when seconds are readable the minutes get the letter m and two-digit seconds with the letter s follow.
1h57
